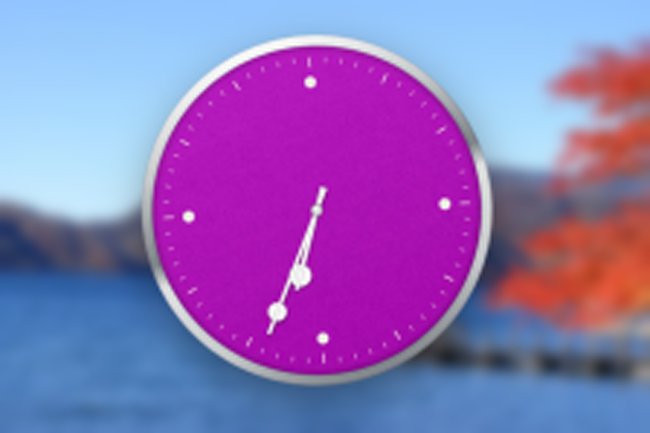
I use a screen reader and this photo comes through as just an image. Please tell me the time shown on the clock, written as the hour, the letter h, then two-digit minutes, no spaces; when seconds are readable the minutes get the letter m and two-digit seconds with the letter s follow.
6h34
